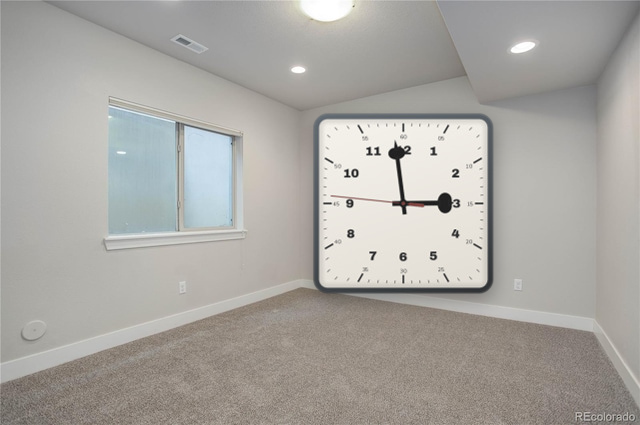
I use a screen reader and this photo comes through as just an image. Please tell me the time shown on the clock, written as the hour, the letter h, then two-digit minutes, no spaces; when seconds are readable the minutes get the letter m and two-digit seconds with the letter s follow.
2h58m46s
